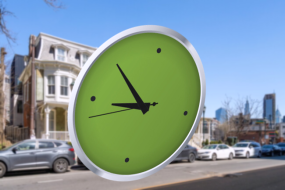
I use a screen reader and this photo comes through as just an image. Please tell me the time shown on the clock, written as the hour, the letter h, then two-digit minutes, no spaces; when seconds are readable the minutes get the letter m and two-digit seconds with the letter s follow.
8h51m42s
